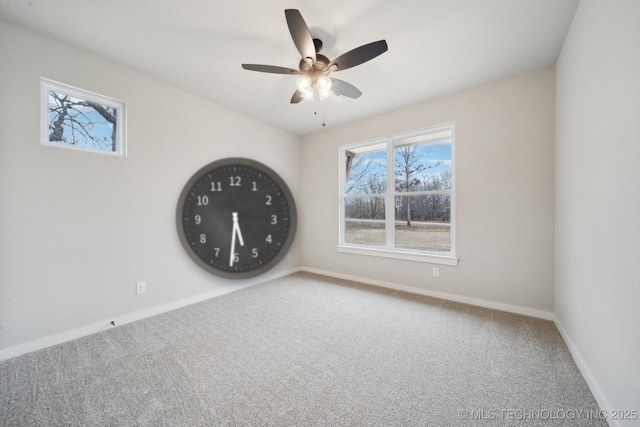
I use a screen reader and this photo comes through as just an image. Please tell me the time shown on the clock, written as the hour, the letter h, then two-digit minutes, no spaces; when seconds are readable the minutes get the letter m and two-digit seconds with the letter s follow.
5h31
